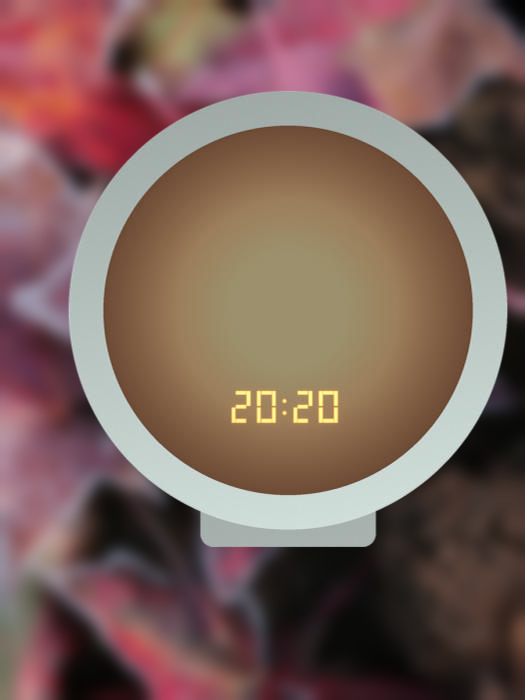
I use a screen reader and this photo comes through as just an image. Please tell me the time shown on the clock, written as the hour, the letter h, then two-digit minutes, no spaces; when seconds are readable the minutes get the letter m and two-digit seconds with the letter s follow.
20h20
